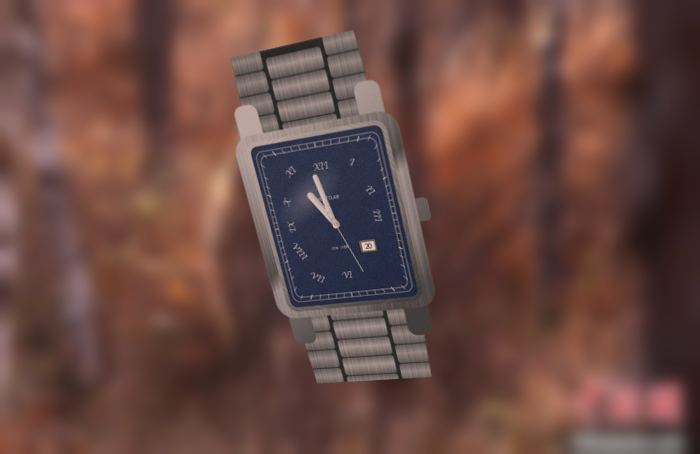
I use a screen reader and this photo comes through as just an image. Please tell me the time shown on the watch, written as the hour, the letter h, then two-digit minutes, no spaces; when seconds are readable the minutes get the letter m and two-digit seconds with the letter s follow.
10h58m27s
